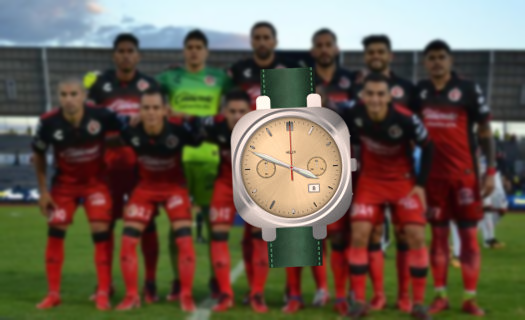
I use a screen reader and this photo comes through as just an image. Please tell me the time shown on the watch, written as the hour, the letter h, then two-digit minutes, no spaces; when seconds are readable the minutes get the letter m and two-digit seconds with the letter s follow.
3h49
